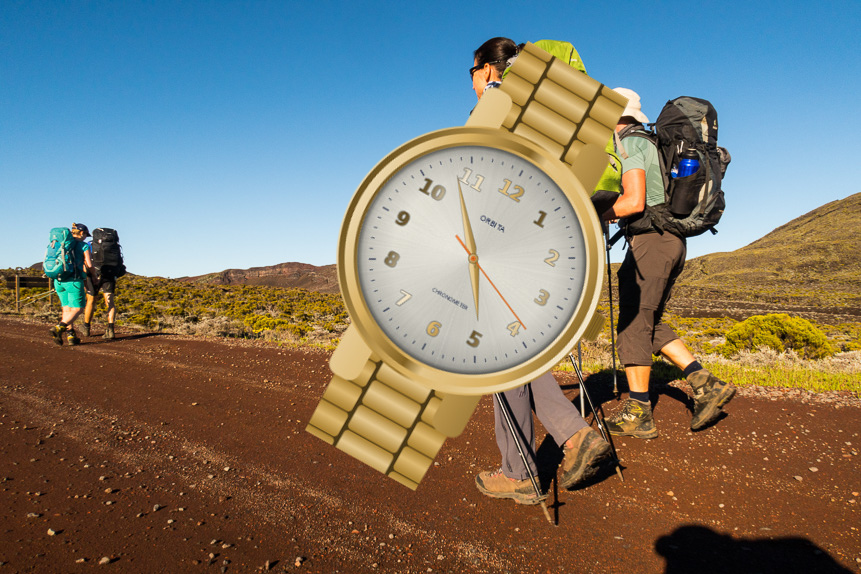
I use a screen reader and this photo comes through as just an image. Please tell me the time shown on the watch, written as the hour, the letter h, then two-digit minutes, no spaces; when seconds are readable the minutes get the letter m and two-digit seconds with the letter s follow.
4h53m19s
